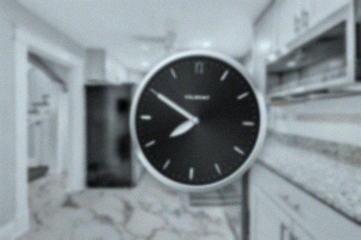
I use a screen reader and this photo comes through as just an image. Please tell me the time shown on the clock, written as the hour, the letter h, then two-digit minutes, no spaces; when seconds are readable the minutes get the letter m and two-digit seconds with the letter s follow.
7h50
